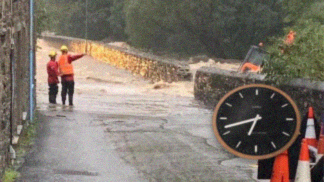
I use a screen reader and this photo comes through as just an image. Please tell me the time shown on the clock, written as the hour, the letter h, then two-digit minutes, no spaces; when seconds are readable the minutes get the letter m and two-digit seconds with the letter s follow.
6h42
